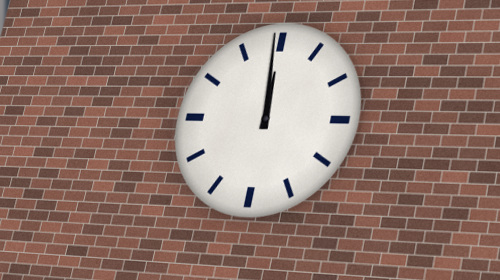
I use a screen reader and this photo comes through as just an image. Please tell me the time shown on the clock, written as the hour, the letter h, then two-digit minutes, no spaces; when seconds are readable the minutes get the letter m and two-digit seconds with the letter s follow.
11h59
